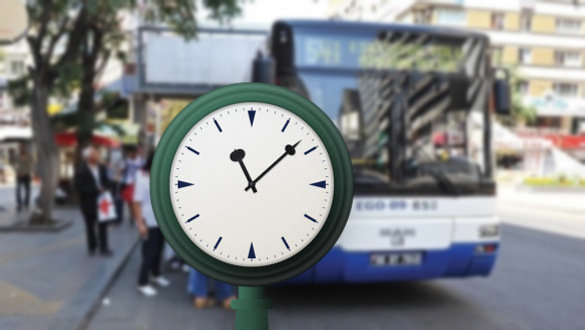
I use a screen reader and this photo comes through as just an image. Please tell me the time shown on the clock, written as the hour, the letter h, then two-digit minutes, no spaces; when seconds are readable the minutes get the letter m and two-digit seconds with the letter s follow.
11h08
